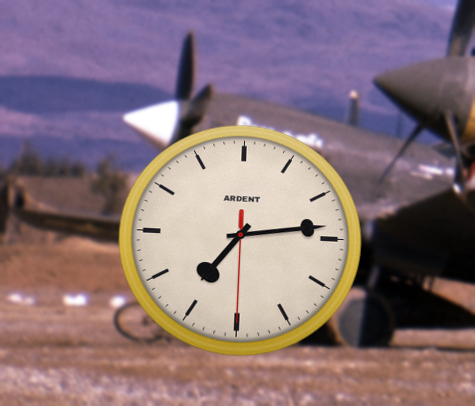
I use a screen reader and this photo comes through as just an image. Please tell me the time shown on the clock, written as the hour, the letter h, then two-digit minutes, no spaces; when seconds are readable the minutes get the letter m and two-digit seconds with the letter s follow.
7h13m30s
